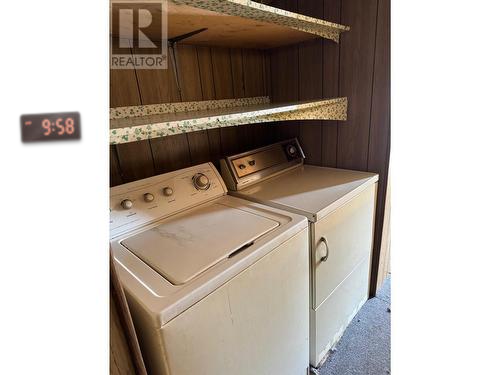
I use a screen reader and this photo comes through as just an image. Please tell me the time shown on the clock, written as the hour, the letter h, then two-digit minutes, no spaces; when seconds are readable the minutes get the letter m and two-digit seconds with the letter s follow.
9h58
